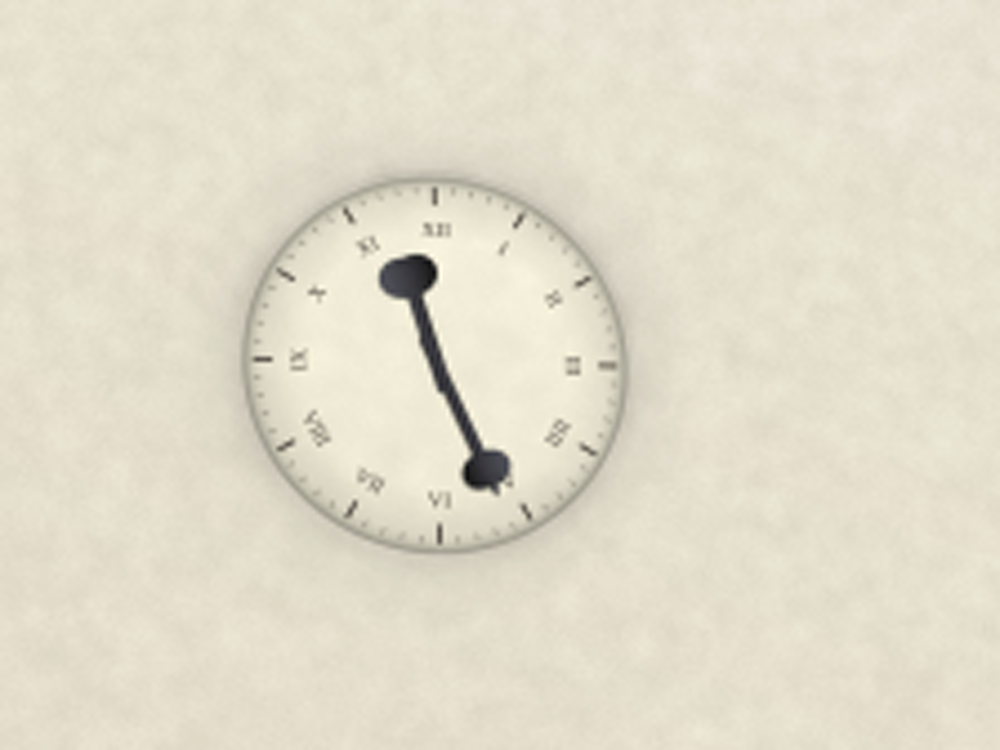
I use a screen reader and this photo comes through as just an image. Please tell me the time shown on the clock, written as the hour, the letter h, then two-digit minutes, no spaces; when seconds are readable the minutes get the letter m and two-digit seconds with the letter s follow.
11h26
